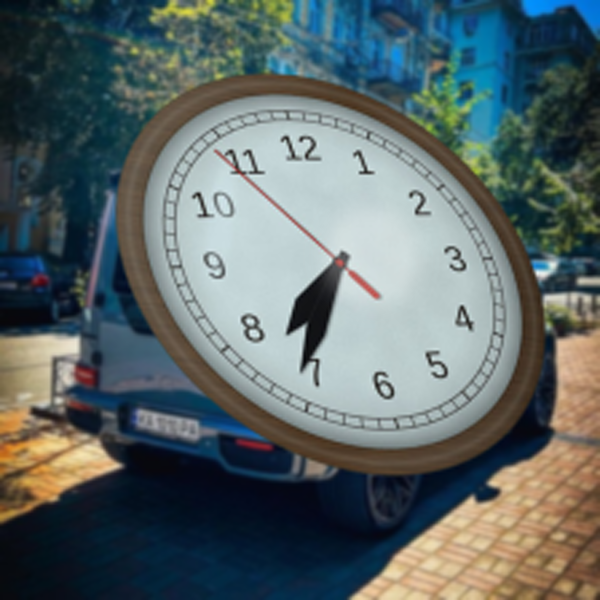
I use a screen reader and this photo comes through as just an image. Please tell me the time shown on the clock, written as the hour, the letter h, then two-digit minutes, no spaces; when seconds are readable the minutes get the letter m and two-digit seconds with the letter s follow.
7h35m54s
